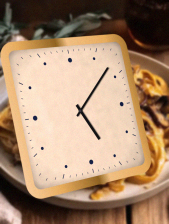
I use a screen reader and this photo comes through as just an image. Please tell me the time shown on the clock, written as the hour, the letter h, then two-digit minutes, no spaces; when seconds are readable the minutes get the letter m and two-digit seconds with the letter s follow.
5h08
